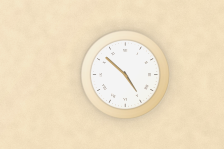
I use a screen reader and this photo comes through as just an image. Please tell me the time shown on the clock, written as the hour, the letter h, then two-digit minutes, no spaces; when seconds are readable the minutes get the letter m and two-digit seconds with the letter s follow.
4h52
